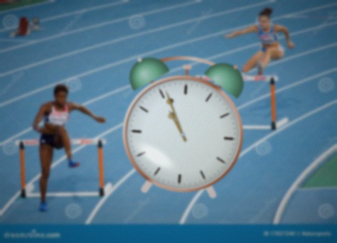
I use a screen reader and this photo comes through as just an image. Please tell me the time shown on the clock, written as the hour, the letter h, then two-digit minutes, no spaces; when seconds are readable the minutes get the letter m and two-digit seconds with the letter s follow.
10h56
